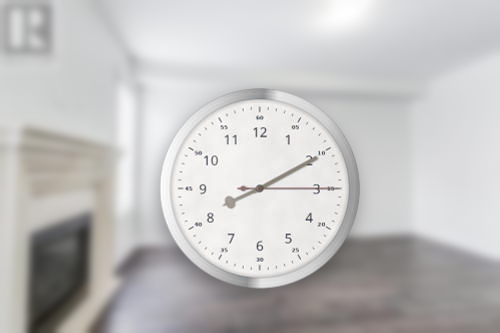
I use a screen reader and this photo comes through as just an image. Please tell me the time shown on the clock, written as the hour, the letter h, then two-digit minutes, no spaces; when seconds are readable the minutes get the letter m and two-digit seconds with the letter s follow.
8h10m15s
